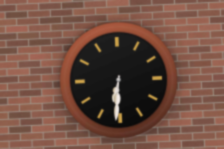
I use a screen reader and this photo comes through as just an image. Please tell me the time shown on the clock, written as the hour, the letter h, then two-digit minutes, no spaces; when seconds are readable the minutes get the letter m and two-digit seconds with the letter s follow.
6h31
